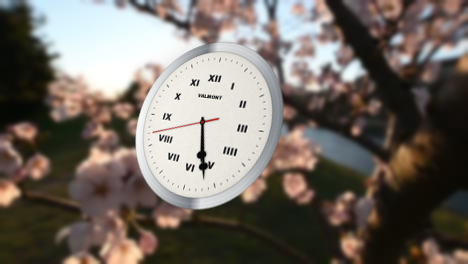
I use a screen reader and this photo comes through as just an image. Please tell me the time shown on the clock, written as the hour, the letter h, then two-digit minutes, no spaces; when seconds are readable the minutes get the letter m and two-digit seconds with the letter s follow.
5h26m42s
